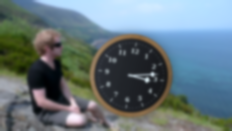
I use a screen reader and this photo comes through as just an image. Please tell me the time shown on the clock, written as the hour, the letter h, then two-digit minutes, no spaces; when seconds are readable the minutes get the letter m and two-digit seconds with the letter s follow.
3h13
